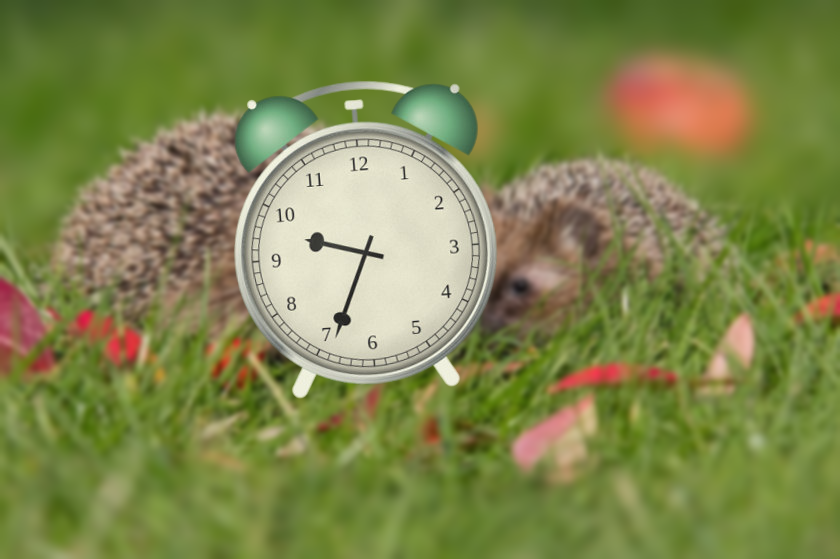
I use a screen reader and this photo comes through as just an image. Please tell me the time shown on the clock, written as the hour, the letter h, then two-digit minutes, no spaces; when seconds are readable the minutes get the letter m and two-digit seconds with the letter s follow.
9h34
